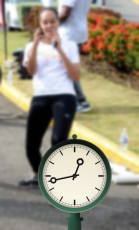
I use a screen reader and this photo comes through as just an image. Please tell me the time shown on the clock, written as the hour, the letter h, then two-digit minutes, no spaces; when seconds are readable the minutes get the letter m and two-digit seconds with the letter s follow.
12h43
